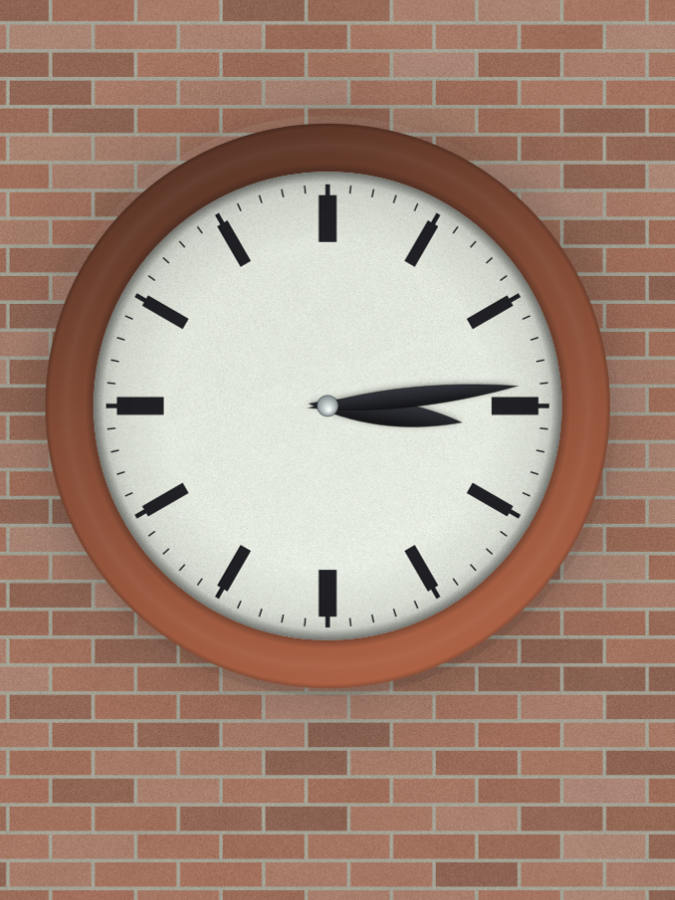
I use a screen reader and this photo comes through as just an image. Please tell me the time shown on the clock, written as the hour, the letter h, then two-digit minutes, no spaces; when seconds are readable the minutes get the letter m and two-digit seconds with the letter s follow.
3h14
